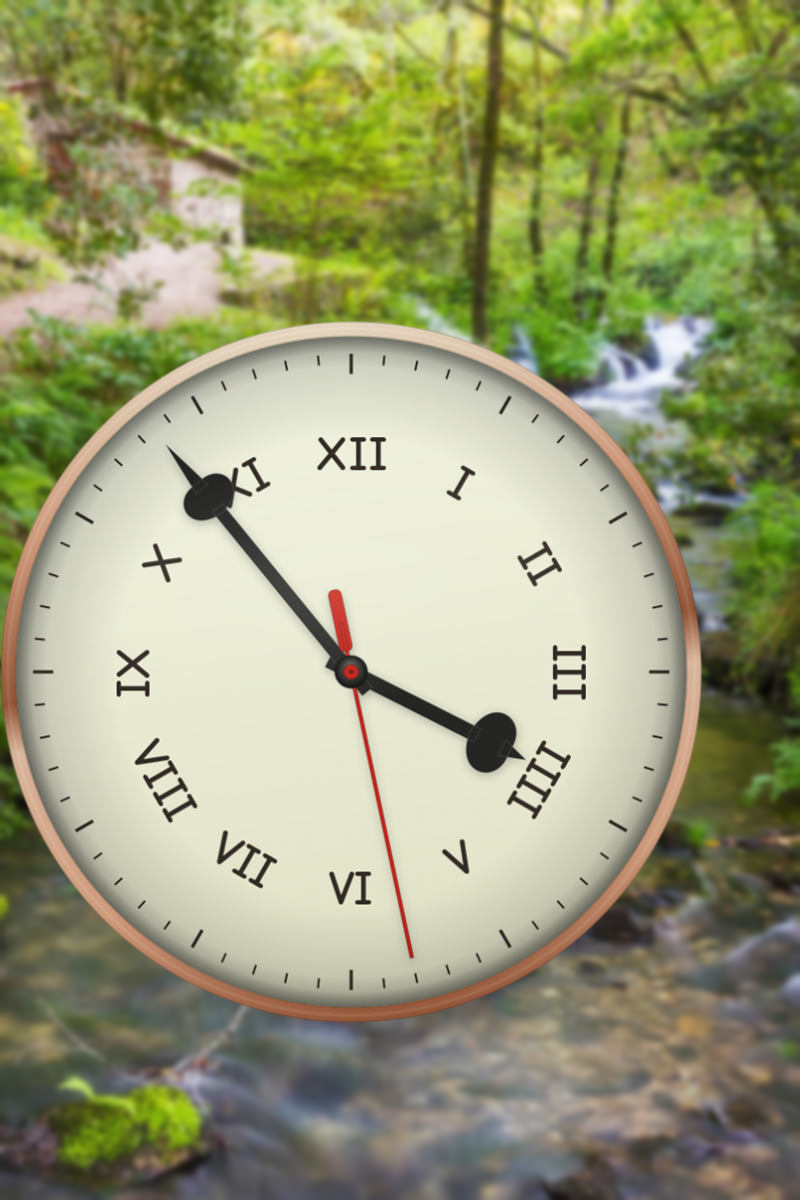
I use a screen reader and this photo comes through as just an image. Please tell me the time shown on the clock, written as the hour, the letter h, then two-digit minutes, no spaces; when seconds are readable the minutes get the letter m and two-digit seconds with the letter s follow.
3h53m28s
